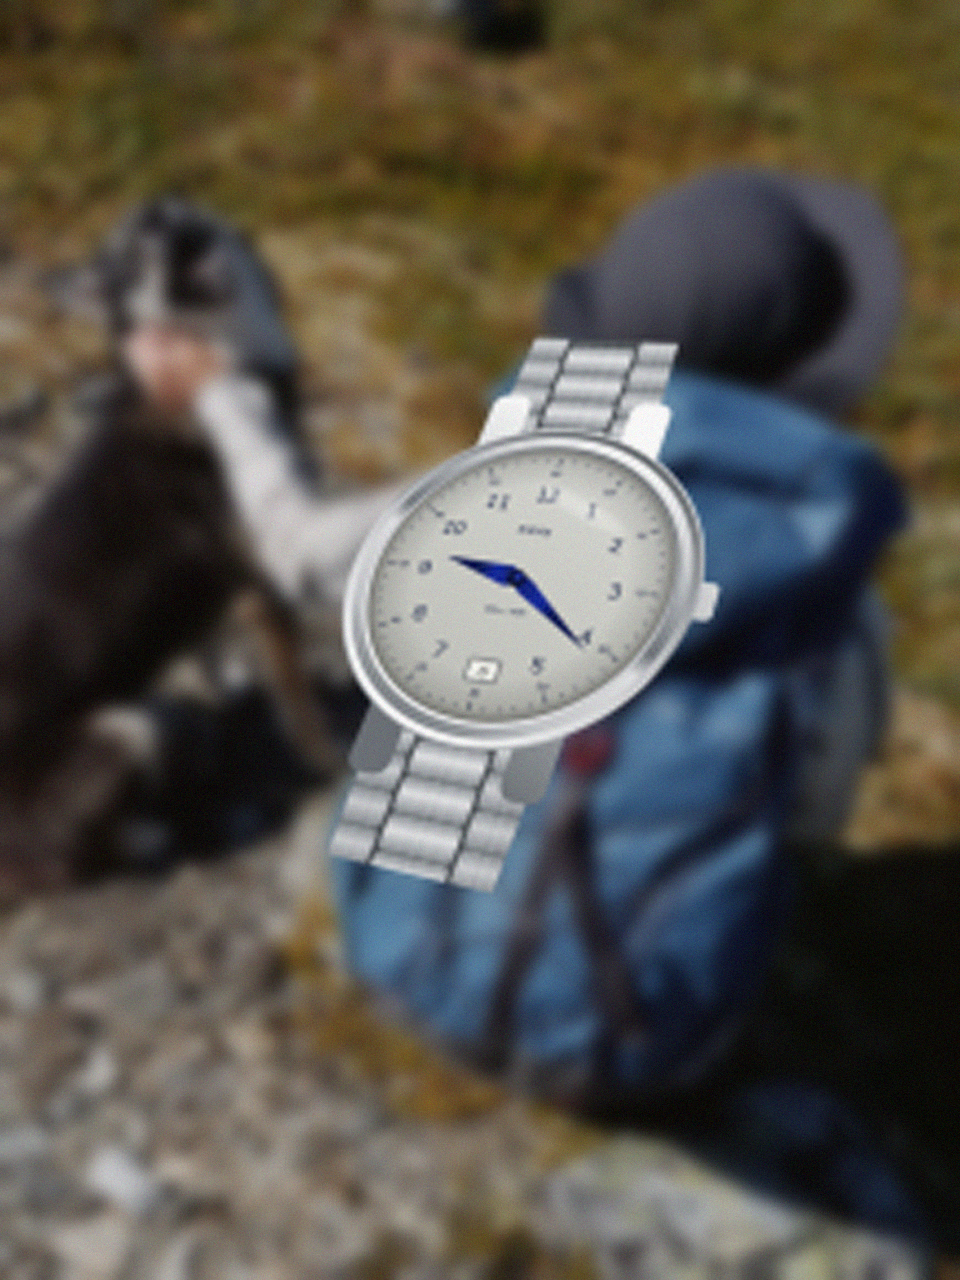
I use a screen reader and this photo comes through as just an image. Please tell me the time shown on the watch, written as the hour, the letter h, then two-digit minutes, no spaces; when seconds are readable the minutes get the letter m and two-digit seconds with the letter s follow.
9h21
